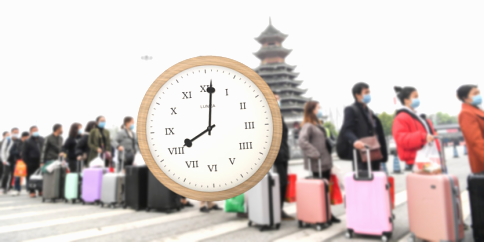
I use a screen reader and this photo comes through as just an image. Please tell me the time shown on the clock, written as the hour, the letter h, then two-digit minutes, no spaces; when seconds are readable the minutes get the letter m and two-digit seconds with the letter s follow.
8h01
